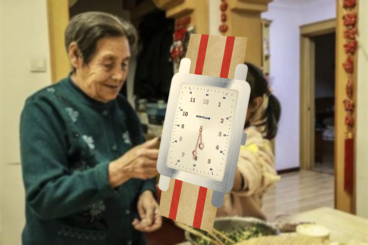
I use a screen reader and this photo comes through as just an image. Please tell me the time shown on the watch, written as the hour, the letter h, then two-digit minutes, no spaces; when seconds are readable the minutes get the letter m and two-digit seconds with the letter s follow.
5h31
